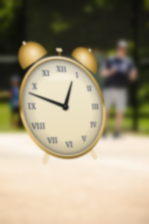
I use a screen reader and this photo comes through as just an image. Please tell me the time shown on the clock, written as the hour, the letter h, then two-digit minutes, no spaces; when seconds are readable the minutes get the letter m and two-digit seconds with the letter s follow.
12h48
